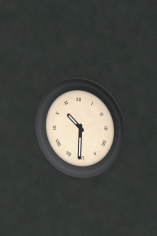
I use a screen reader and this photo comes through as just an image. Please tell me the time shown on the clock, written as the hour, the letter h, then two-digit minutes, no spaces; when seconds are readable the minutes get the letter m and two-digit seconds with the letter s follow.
10h31
